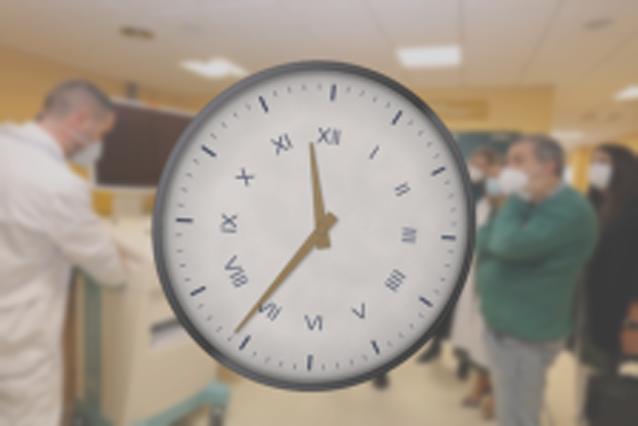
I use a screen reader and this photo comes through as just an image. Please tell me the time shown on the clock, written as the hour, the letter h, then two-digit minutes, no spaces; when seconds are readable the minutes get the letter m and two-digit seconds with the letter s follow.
11h36
